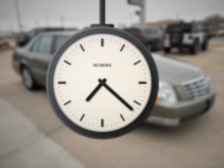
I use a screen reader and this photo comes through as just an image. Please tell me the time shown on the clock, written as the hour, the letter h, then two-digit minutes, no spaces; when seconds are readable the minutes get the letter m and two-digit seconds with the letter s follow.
7h22
